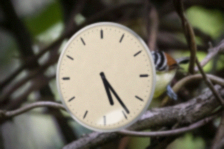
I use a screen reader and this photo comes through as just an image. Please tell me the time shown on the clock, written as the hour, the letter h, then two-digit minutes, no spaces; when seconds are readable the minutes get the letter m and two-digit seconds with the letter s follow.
5h24
